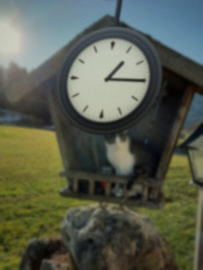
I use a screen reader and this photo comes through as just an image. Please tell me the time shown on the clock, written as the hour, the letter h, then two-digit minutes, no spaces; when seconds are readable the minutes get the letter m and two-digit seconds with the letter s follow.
1h15
